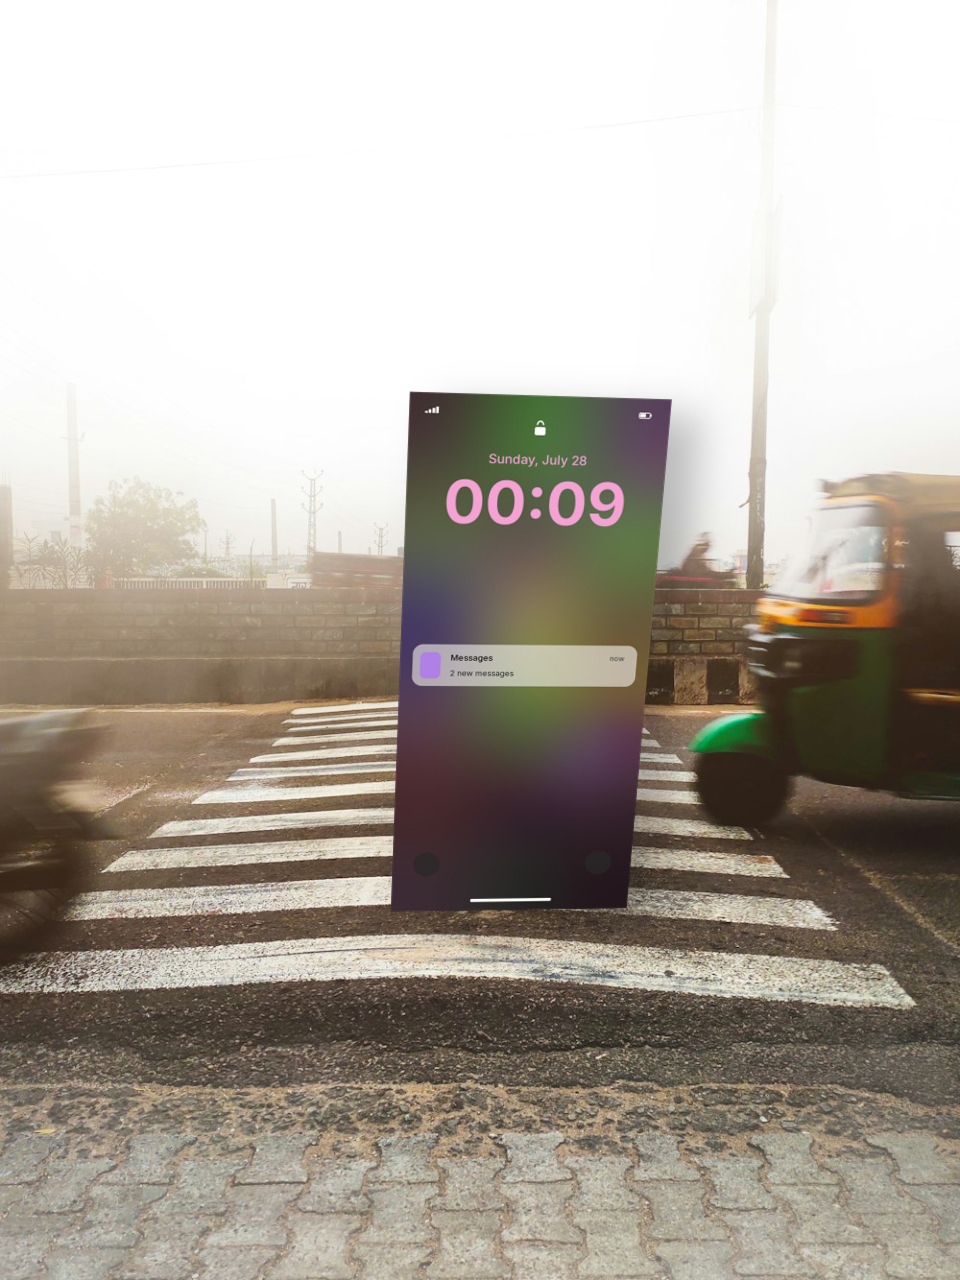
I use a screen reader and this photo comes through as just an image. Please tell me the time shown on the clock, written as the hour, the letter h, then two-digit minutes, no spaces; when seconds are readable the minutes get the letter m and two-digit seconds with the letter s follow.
0h09
